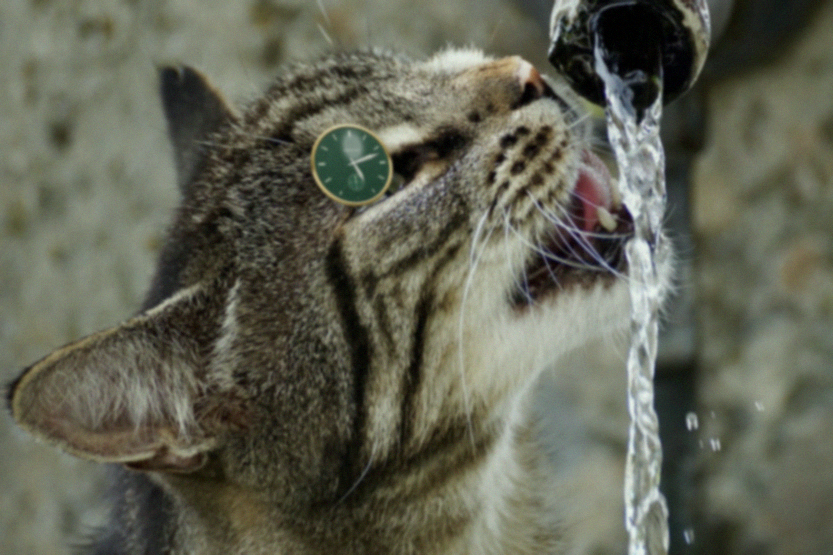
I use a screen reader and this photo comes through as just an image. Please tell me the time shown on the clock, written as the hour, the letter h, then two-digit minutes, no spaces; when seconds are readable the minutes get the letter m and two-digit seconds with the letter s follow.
5h12
